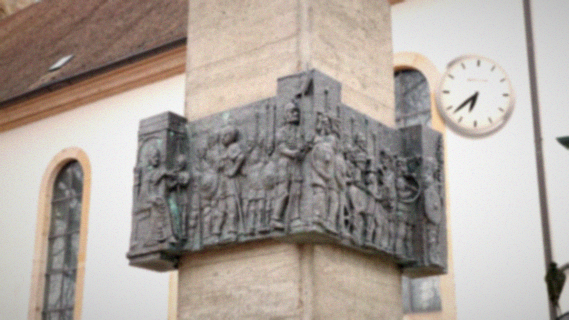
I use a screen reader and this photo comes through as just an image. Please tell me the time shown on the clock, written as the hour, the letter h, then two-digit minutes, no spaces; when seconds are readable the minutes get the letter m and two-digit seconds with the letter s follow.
6h38
